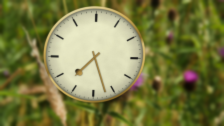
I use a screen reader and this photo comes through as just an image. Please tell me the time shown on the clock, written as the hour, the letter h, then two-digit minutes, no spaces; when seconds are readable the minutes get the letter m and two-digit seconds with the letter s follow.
7h27
